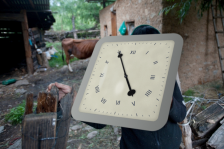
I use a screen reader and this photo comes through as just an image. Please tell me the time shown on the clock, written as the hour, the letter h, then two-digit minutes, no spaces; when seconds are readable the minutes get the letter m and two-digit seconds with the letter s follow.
4h55
